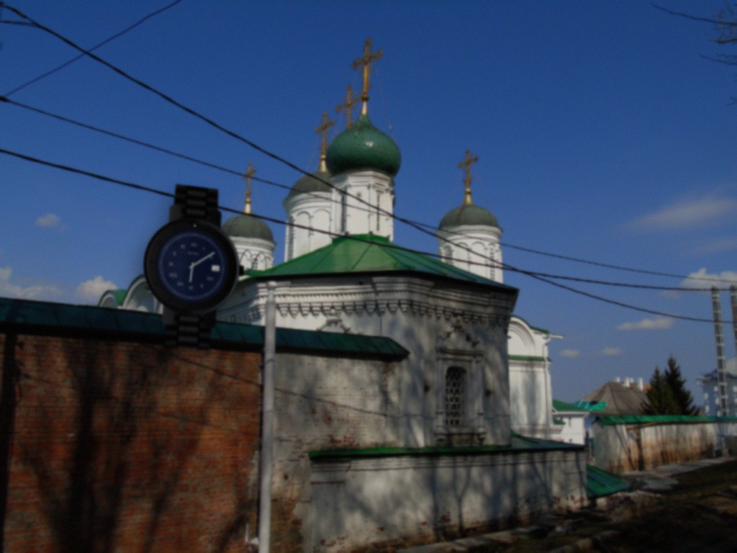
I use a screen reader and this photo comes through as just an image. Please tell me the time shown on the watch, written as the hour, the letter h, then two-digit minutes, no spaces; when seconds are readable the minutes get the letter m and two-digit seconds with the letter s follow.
6h09
